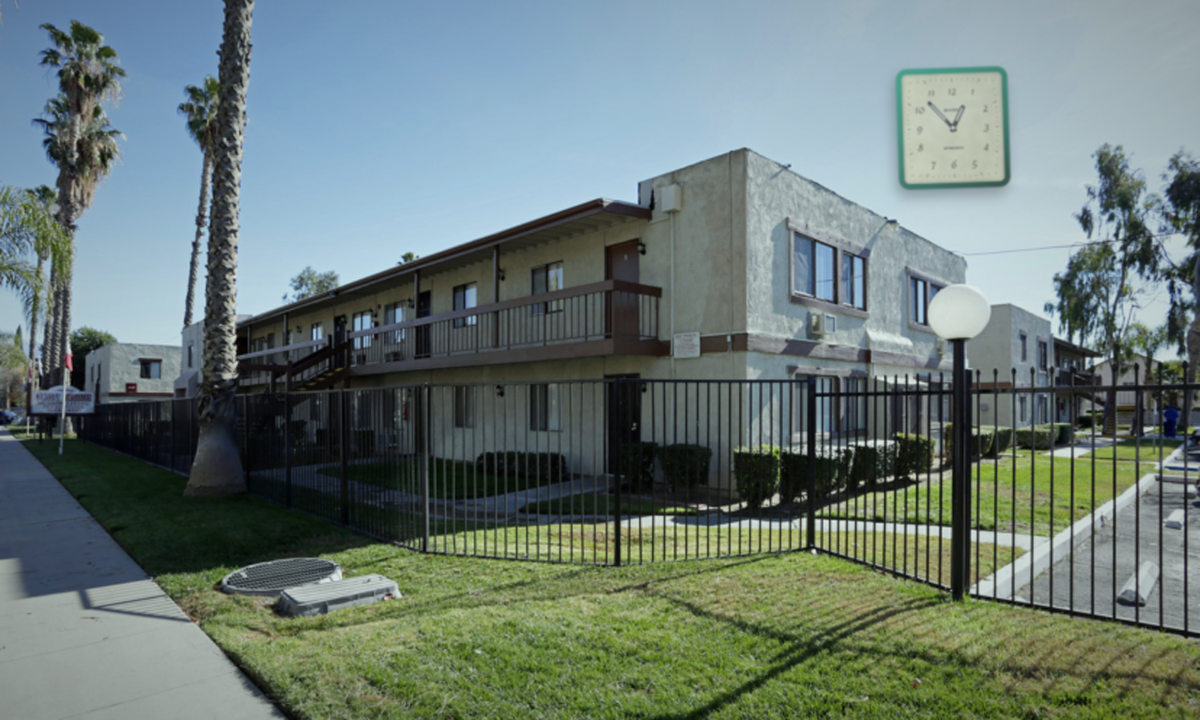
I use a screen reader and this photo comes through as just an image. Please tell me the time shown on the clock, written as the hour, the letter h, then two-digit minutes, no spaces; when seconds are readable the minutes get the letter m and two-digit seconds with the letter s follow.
12h53
